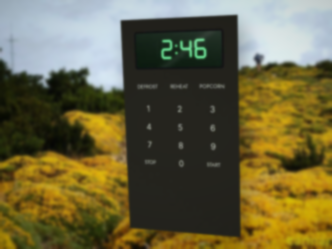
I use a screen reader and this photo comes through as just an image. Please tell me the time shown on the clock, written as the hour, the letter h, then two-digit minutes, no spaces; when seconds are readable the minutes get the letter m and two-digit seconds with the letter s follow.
2h46
